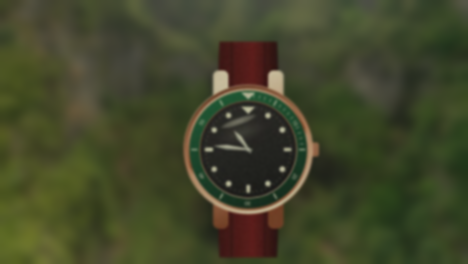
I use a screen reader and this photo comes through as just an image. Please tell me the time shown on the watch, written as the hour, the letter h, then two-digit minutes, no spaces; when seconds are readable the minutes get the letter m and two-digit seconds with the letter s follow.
10h46
